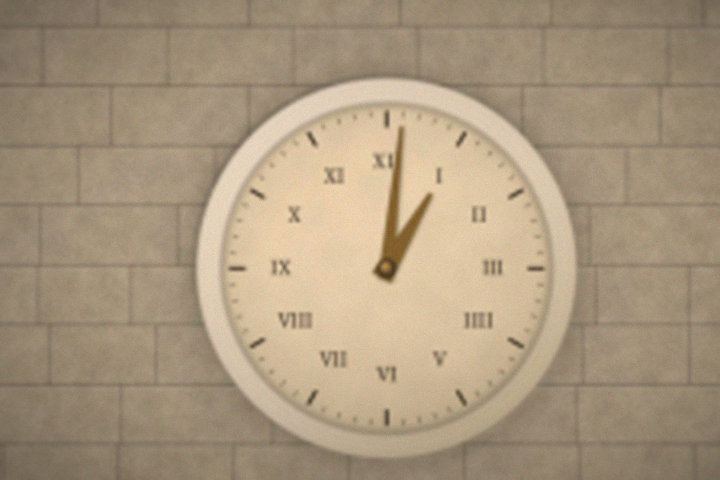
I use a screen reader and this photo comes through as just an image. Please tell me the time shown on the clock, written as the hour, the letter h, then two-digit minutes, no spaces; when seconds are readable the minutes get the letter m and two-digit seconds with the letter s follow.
1h01
